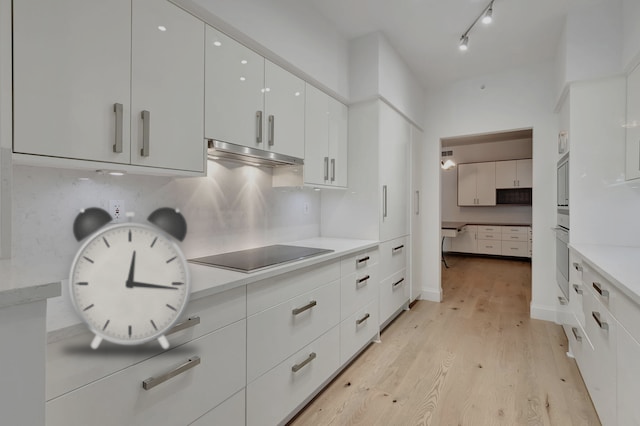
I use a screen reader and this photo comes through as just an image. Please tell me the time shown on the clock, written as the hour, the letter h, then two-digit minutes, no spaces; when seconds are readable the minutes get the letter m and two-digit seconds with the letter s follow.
12h16
